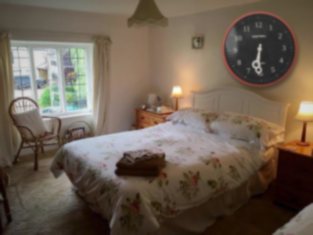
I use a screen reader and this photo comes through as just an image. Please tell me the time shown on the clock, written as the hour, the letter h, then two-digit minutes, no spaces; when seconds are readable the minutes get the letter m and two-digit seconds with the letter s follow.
6h31
